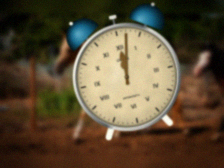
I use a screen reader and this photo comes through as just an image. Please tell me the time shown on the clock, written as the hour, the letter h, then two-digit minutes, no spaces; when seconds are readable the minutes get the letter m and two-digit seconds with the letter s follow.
12h02
